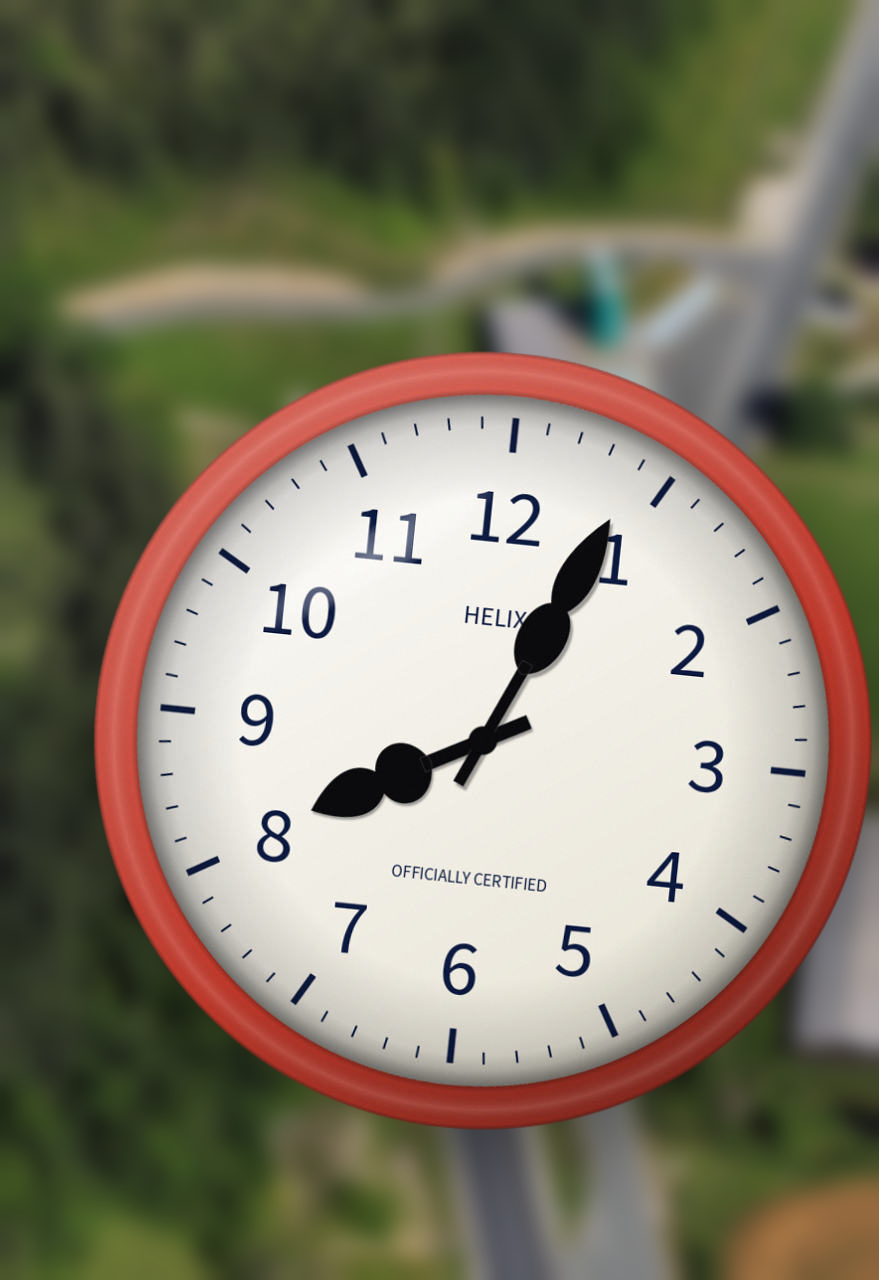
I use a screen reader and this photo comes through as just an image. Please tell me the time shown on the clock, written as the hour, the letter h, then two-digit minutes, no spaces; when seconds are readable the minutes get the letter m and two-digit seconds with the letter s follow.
8h04
